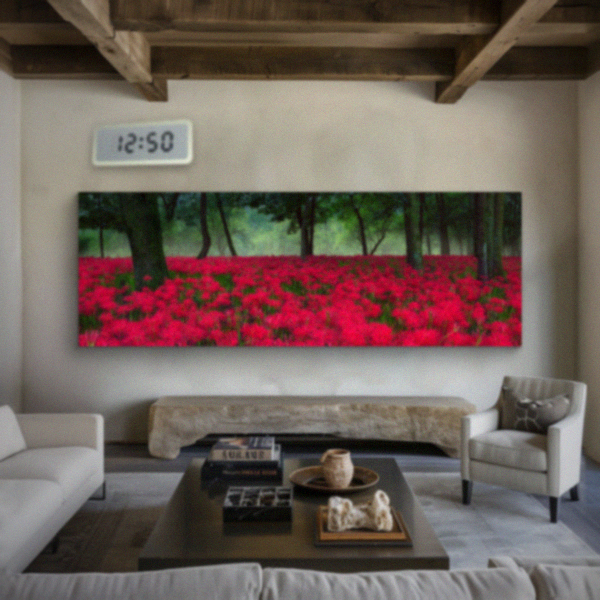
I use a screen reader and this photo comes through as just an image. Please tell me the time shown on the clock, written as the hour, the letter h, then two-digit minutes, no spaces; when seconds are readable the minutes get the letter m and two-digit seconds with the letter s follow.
12h50
